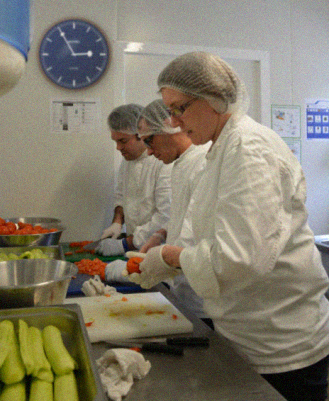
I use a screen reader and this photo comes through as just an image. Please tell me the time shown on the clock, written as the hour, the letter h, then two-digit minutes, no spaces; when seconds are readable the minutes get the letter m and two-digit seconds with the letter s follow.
2h55
